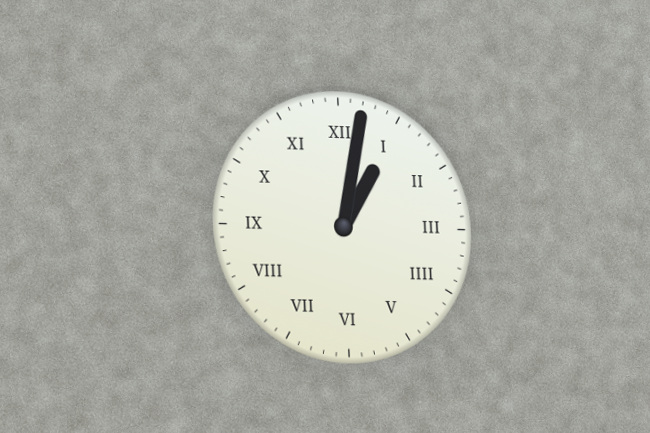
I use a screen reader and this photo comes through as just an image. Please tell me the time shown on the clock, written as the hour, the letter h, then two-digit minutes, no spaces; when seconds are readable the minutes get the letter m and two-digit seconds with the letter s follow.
1h02
